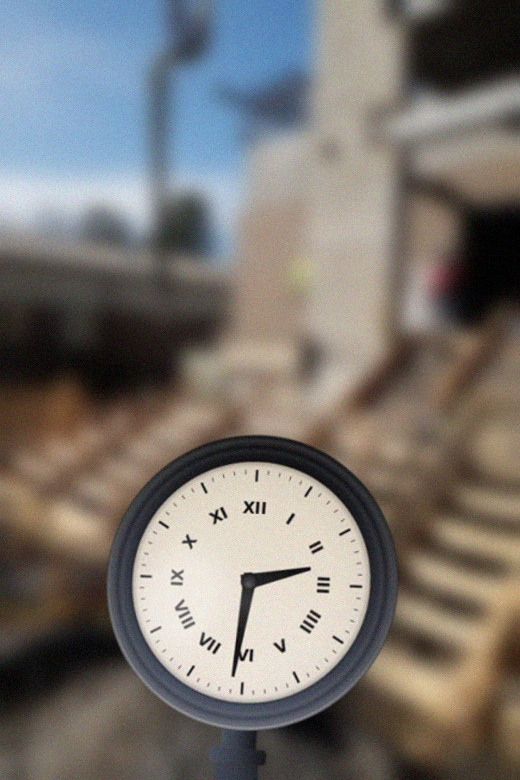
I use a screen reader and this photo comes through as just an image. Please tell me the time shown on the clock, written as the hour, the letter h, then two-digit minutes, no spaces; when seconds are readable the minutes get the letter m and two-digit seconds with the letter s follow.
2h31
